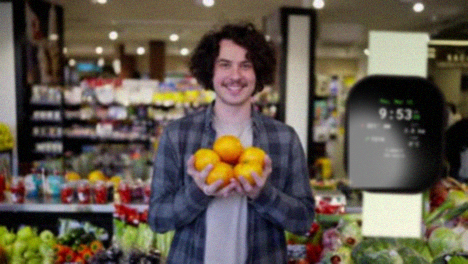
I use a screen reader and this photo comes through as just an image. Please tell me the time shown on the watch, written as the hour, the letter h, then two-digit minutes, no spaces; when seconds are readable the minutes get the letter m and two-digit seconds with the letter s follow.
9h53
